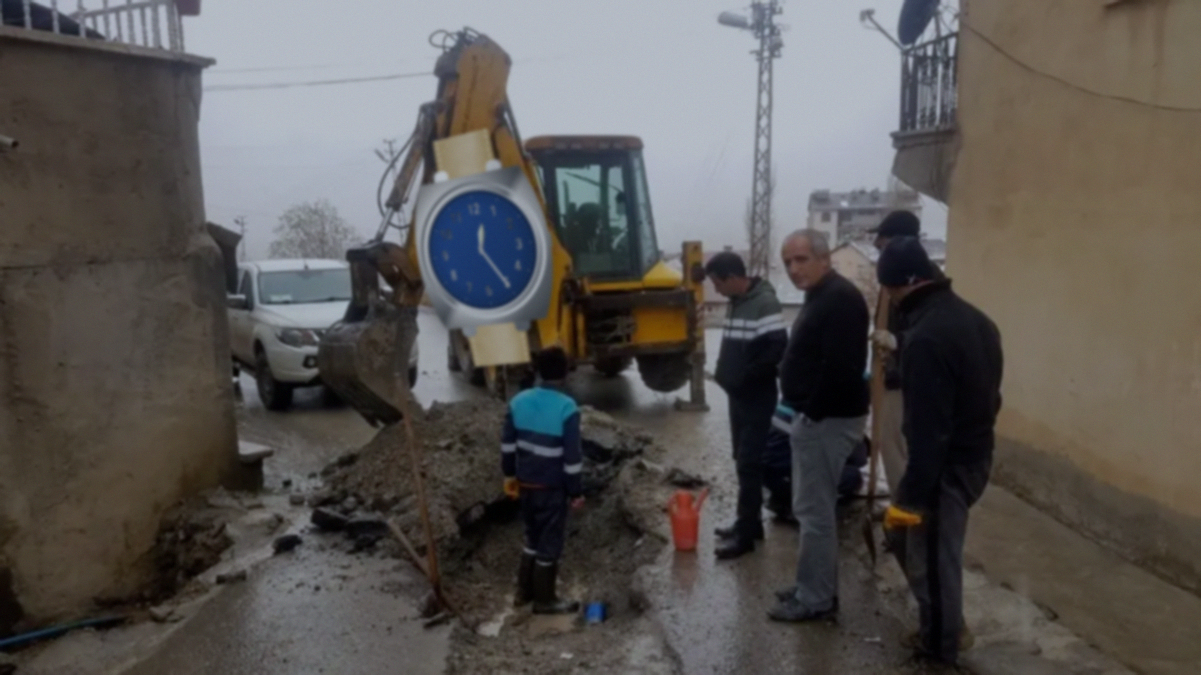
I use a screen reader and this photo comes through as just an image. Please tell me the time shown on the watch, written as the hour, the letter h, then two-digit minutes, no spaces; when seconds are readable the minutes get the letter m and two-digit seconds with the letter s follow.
12h25
